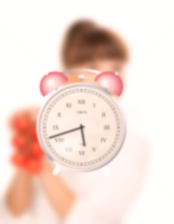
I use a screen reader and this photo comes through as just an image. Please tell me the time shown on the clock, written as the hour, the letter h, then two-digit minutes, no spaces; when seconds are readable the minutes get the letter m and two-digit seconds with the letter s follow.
5h42
